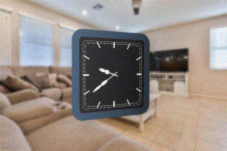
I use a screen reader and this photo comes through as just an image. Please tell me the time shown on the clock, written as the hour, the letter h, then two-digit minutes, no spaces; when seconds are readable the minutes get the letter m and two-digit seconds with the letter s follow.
9h39
